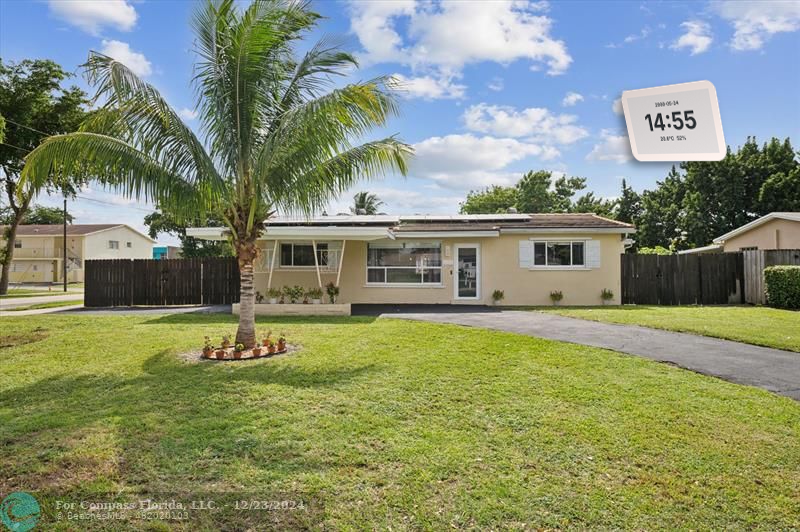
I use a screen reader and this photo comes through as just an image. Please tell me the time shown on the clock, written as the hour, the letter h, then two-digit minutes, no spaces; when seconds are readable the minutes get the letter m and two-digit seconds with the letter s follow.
14h55
